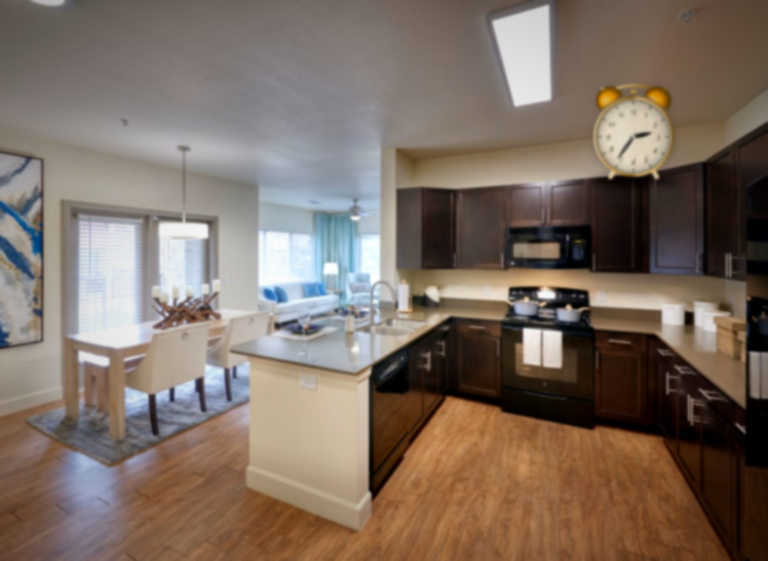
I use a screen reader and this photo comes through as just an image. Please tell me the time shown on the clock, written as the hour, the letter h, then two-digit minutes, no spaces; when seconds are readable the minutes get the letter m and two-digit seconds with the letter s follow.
2h36
